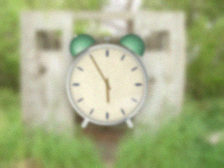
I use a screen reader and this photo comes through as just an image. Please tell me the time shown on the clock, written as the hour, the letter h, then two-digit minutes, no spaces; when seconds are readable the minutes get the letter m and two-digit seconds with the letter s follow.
5h55
